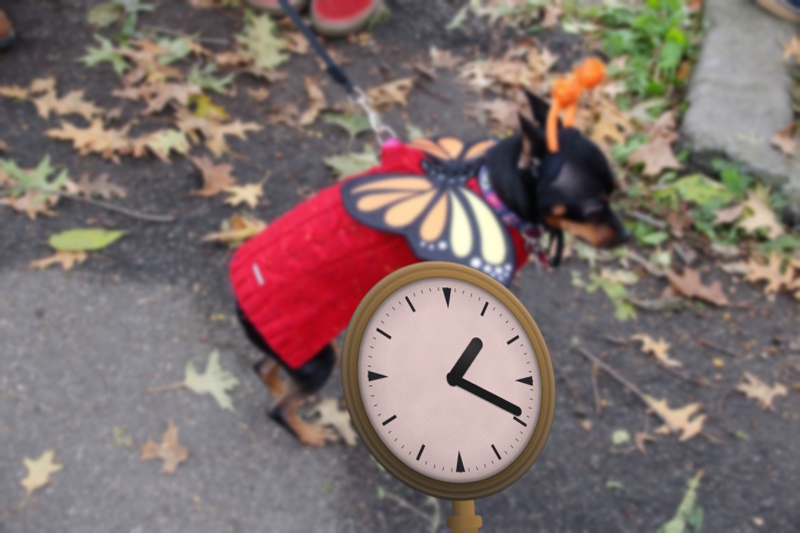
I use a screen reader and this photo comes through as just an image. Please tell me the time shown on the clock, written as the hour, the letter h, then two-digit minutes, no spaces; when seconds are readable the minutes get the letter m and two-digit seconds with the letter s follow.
1h19
